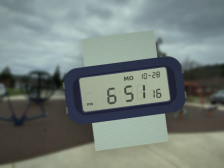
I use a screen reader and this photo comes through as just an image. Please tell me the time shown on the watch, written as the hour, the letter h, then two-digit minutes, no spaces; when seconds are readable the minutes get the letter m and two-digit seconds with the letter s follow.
6h51m16s
